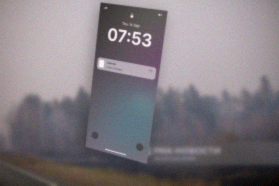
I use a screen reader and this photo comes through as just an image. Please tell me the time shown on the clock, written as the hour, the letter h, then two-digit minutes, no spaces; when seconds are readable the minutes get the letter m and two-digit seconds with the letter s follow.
7h53
